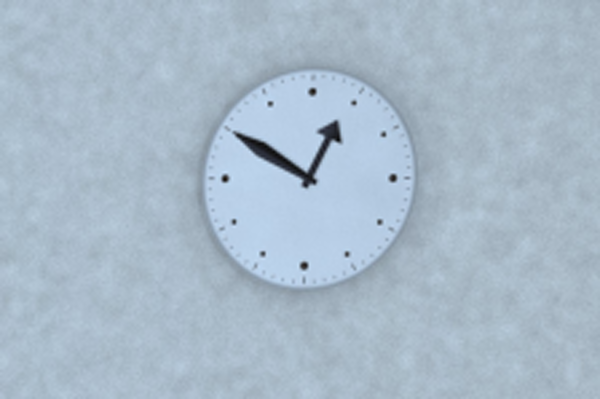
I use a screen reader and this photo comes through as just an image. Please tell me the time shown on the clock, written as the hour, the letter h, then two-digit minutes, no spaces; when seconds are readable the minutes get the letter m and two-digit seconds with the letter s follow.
12h50
